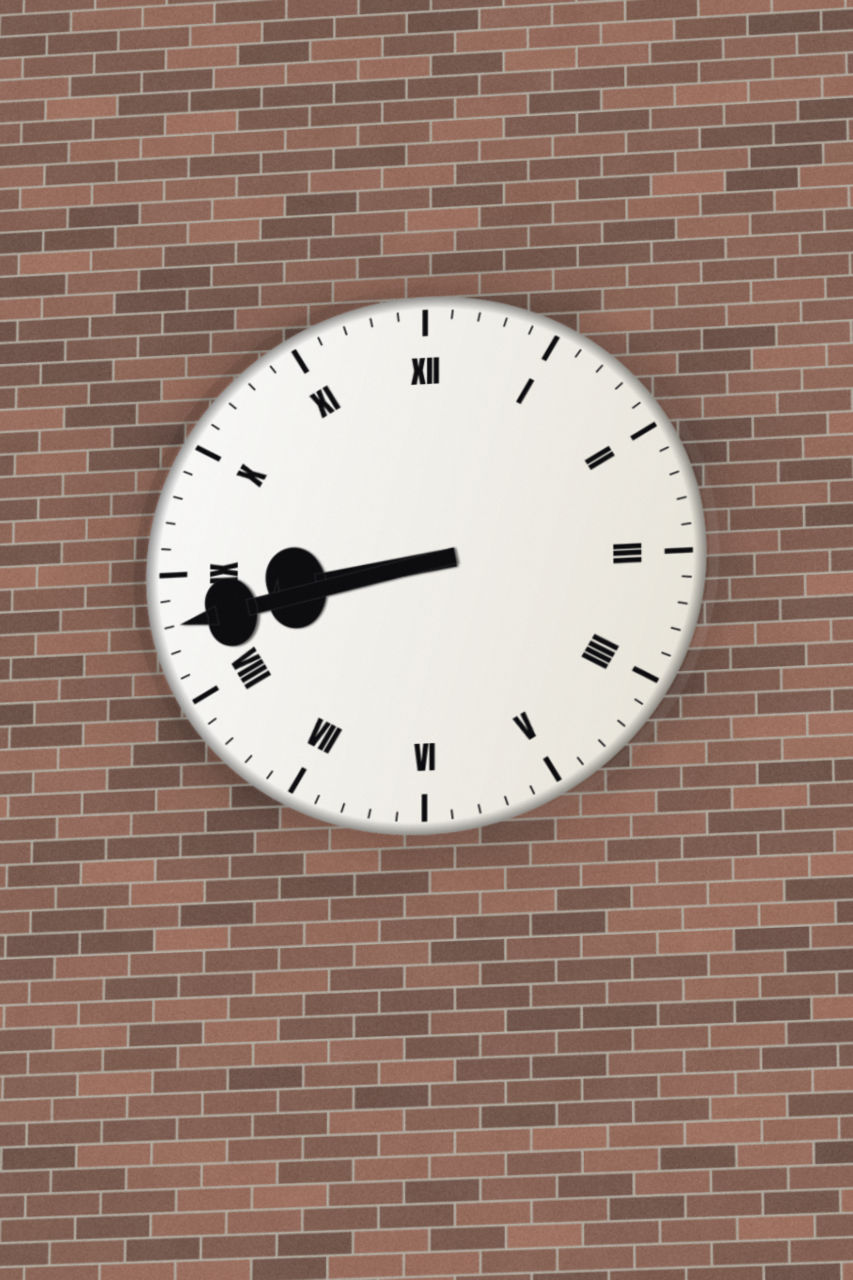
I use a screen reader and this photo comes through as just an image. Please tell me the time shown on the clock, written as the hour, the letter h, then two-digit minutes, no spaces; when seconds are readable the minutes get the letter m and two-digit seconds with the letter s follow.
8h43
